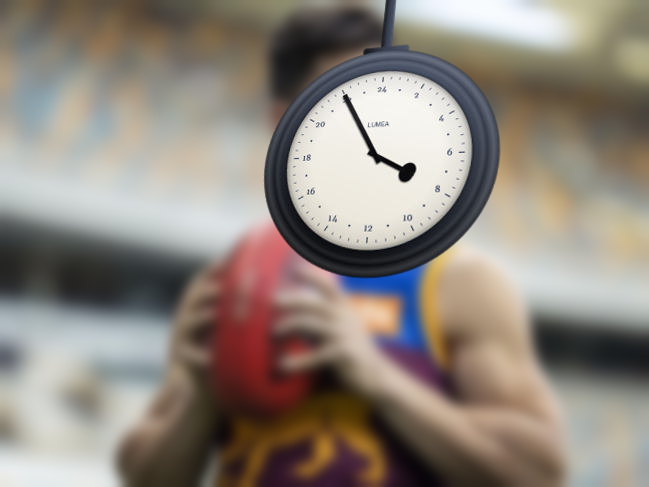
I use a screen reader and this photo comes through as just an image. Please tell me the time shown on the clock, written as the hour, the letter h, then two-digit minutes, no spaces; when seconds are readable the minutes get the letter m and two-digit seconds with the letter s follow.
7h55
